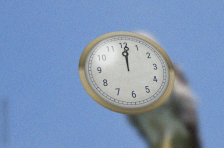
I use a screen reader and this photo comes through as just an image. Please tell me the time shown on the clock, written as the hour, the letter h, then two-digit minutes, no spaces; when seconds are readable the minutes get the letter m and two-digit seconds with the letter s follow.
12h01
